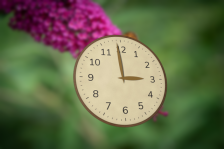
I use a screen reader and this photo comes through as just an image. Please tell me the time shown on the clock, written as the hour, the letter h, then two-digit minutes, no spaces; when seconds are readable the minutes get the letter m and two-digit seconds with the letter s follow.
2h59
